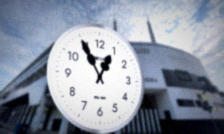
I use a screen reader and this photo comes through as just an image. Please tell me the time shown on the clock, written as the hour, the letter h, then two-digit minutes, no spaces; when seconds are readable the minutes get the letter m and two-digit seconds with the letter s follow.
12h55
